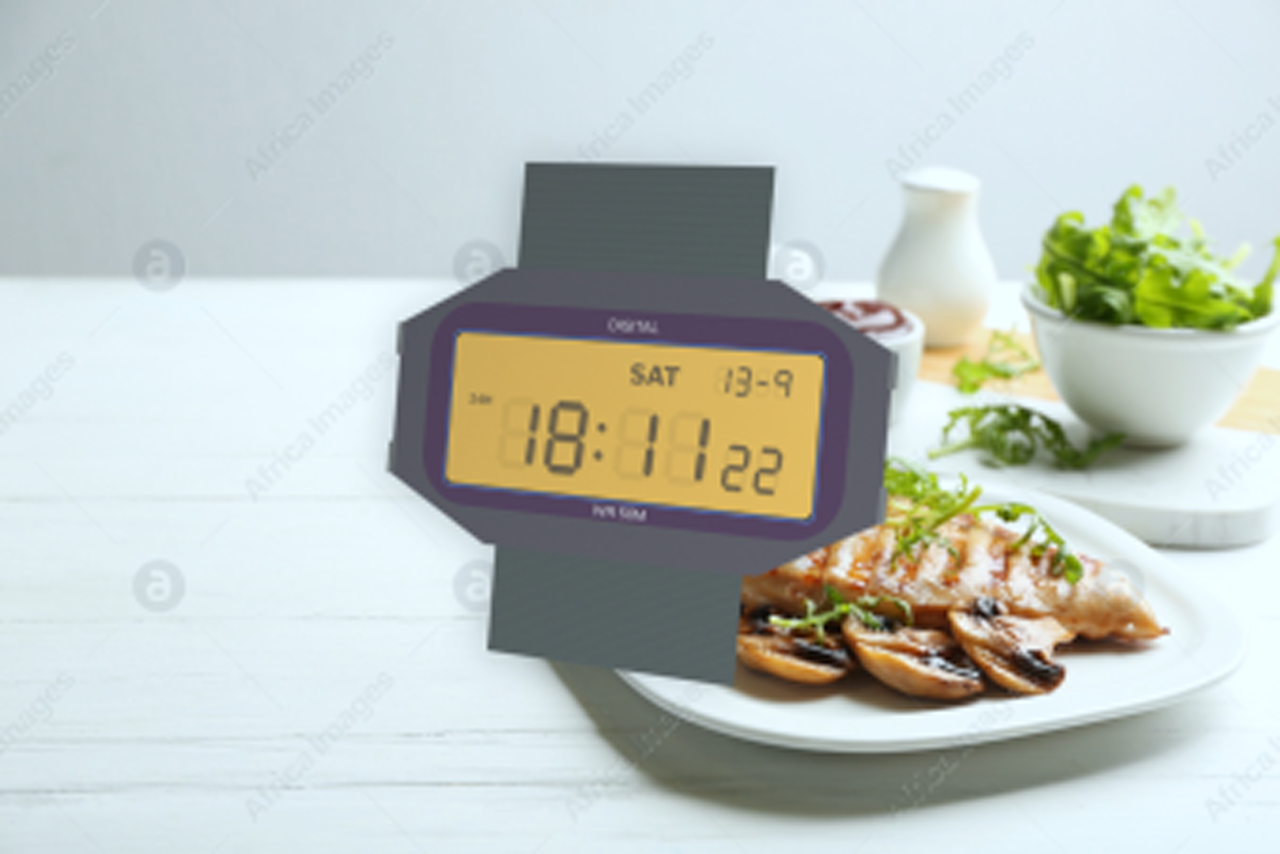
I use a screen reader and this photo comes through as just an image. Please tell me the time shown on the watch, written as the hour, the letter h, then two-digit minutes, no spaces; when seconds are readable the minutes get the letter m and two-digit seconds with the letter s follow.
18h11m22s
